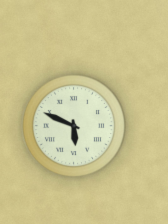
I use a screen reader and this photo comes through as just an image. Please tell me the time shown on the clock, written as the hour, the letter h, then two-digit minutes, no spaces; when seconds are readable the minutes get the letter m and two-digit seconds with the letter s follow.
5h49
